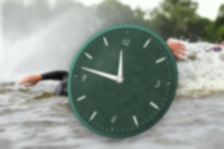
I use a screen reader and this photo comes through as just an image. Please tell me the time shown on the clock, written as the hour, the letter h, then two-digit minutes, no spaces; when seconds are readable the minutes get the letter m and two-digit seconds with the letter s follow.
11h47
